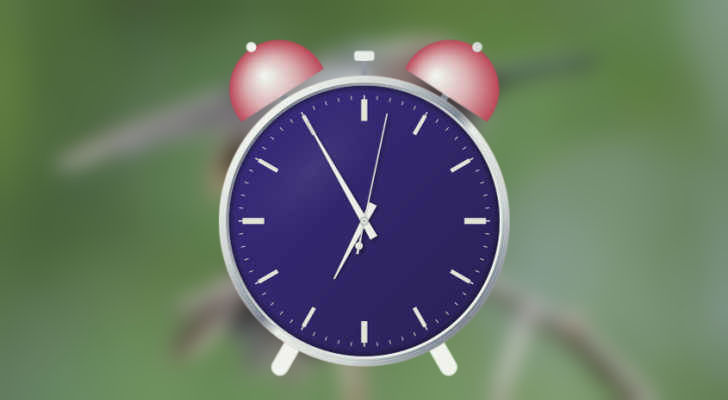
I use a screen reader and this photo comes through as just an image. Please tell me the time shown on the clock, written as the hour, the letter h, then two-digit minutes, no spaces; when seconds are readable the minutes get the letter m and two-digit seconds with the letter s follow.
6h55m02s
